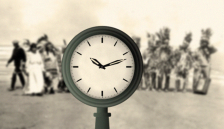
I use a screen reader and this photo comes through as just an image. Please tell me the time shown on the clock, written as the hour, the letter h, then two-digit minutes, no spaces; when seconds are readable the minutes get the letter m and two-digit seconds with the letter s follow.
10h12
